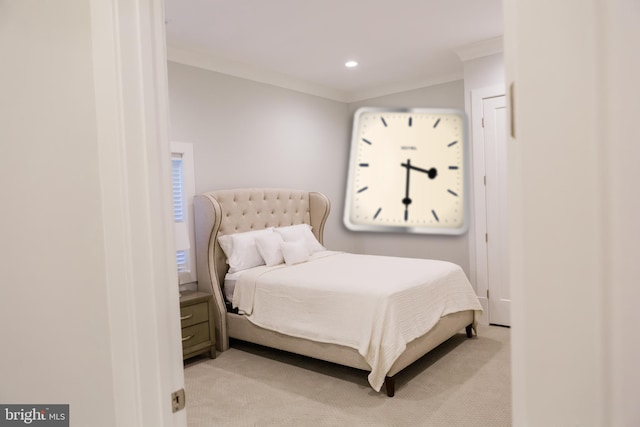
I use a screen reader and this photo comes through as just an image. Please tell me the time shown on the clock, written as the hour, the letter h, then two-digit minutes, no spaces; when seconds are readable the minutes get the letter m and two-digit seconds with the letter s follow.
3h30
